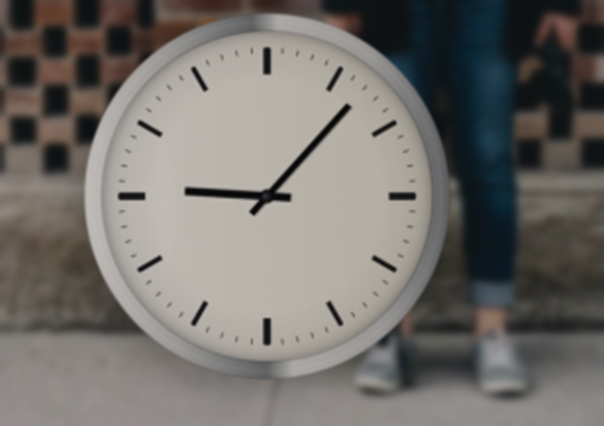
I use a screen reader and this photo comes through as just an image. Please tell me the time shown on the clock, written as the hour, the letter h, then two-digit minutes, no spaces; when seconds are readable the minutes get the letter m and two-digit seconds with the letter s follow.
9h07
